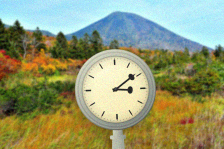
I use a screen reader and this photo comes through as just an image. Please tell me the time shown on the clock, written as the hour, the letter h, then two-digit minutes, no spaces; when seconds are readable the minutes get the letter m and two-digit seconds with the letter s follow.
3h09
